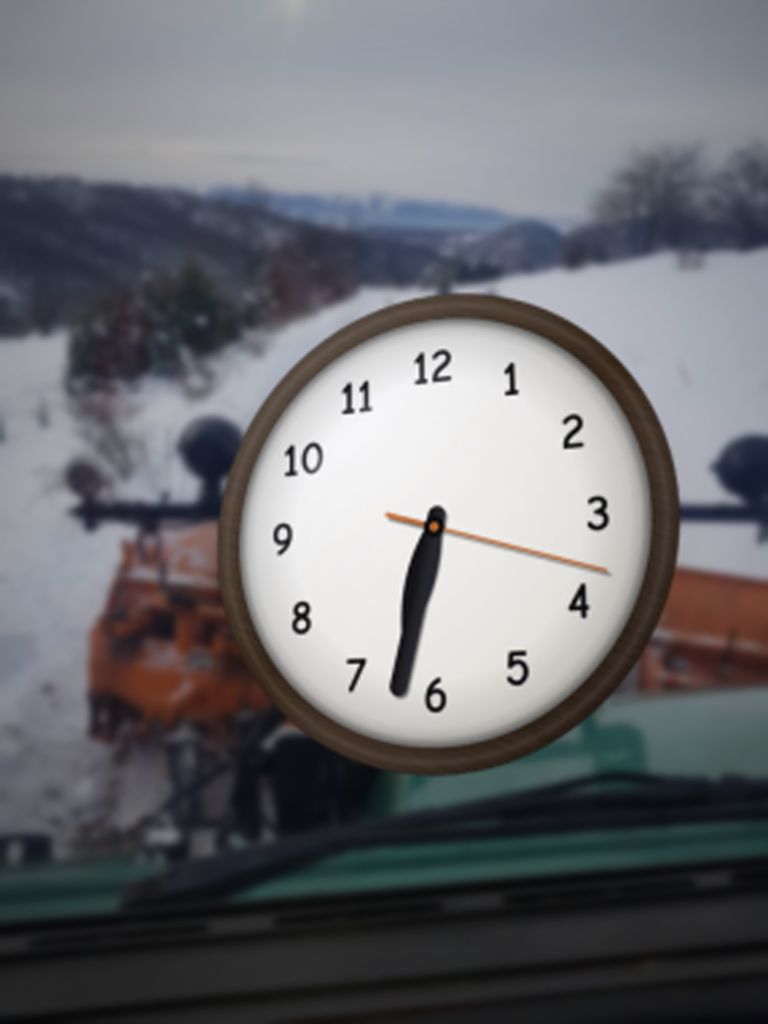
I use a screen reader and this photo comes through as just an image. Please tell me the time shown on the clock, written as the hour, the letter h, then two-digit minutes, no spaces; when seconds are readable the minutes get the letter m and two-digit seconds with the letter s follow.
6h32m18s
